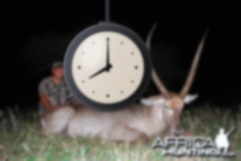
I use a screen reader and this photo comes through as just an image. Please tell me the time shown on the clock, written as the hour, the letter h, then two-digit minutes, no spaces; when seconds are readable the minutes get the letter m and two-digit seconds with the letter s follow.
8h00
